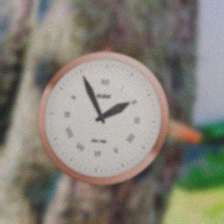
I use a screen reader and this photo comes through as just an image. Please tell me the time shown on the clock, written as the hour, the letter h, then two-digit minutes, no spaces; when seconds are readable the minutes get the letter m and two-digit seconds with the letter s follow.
1h55
